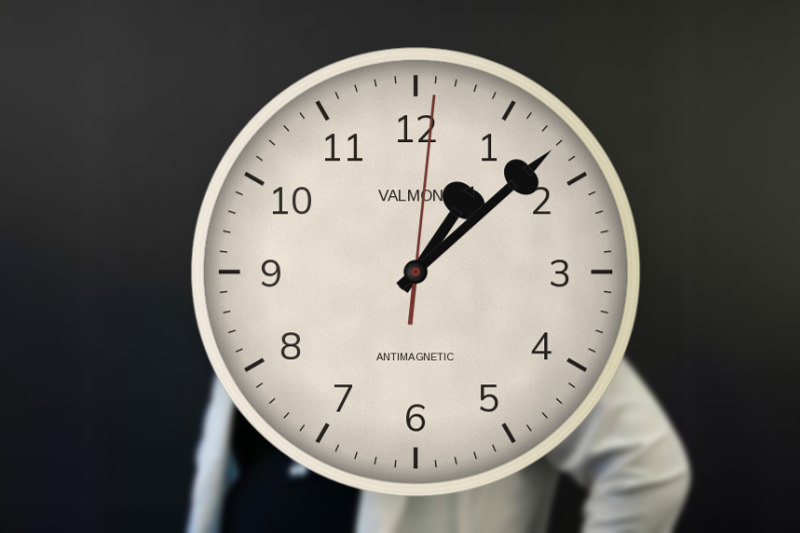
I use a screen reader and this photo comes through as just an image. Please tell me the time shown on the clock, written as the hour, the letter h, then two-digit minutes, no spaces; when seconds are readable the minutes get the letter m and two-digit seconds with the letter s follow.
1h08m01s
